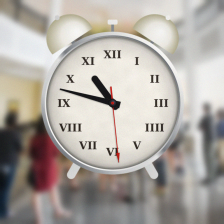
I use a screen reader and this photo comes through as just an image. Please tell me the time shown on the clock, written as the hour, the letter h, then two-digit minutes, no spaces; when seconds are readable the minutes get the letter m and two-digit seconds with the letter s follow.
10h47m29s
